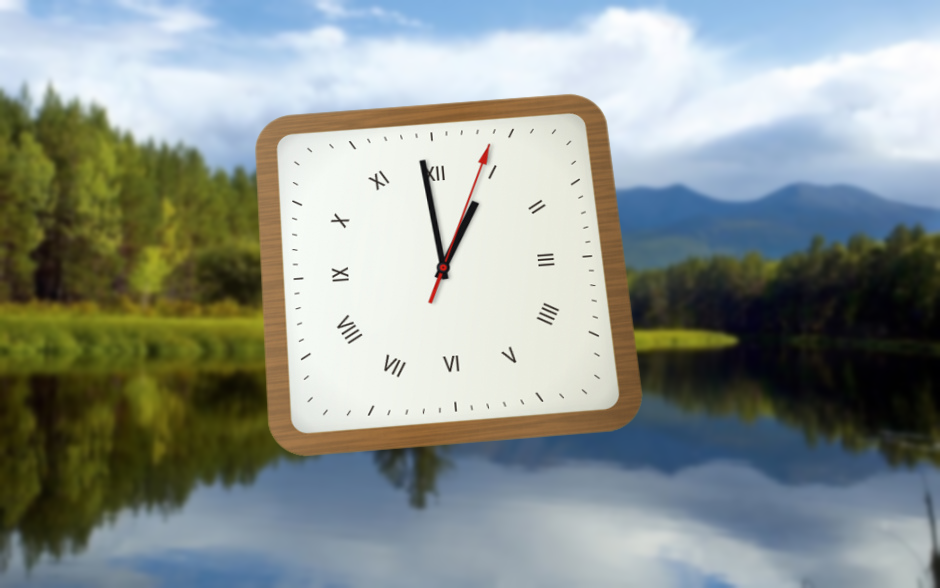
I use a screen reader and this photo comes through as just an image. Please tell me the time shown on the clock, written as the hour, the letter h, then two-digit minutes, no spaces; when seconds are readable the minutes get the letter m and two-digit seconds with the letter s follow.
12h59m04s
